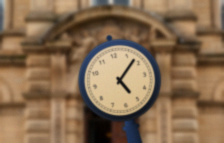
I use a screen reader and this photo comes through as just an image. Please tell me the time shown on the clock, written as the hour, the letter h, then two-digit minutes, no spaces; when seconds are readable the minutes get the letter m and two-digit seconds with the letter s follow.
5h08
